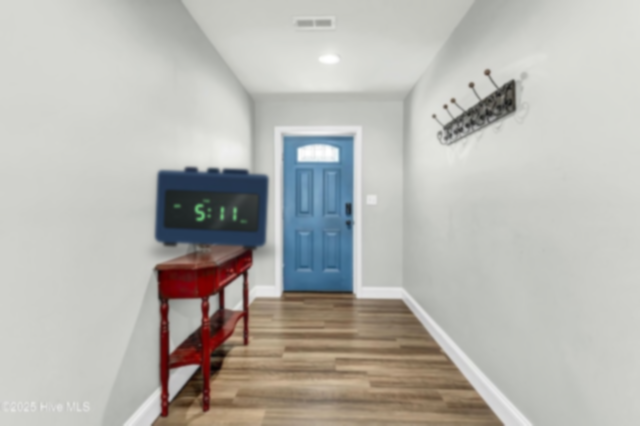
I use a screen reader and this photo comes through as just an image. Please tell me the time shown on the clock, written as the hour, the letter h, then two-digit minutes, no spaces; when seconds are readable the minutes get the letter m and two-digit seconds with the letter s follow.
5h11
